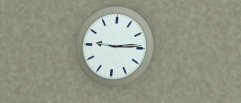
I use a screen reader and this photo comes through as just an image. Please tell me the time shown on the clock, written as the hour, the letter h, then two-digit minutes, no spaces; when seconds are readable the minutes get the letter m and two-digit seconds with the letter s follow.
9h14
